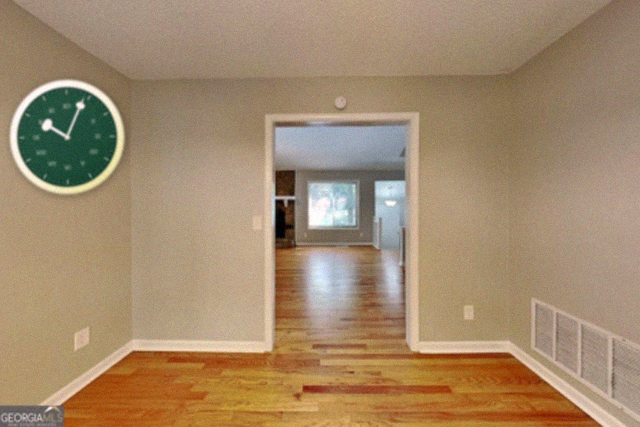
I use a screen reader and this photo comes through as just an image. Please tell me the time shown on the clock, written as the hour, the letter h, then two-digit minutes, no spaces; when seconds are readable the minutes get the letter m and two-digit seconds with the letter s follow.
10h04
